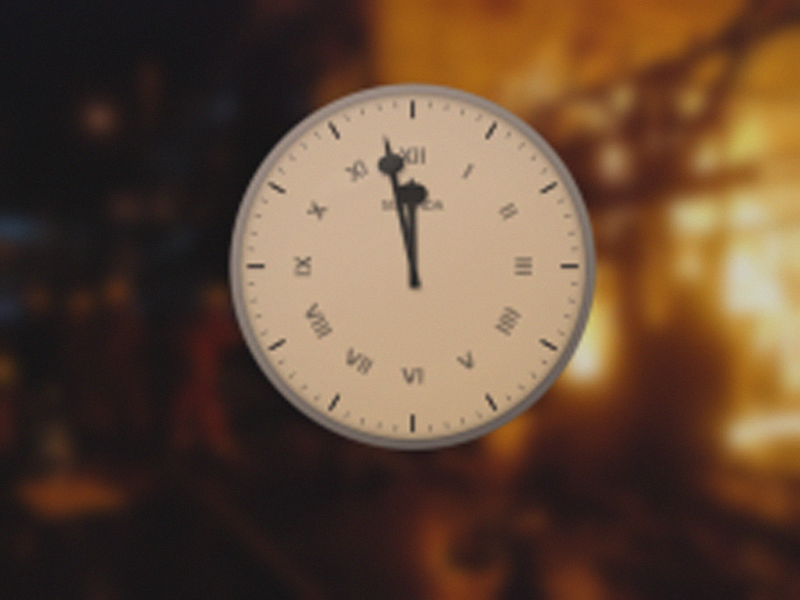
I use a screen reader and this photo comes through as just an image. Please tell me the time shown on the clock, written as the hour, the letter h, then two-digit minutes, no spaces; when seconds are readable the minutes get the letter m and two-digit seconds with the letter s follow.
11h58
